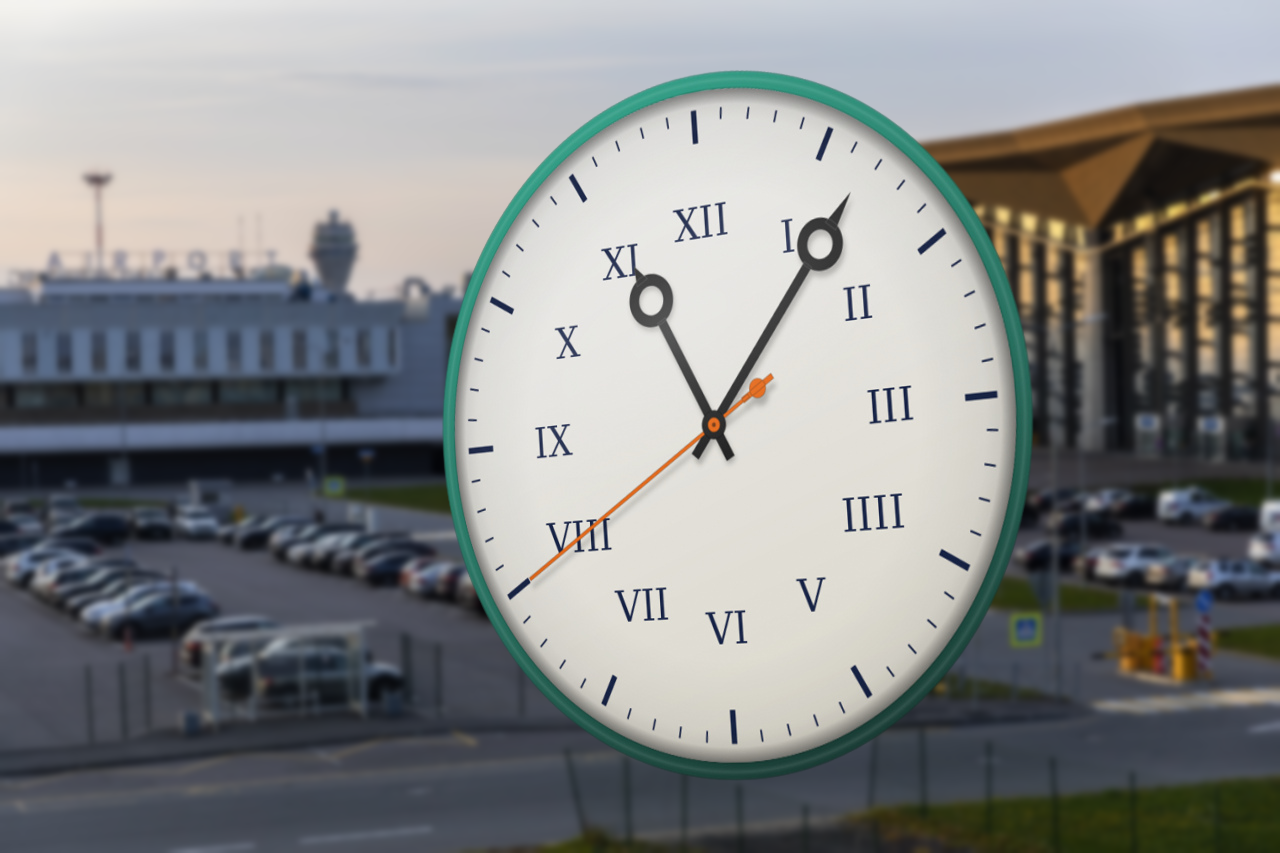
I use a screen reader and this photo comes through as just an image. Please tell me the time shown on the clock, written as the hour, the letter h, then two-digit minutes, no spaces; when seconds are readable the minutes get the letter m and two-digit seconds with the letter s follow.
11h06m40s
